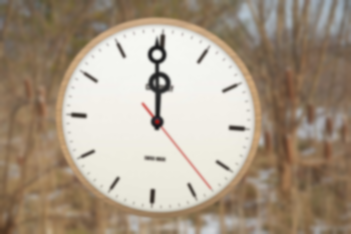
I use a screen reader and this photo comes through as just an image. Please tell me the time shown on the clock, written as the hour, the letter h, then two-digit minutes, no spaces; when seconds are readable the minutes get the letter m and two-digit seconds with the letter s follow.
11h59m23s
